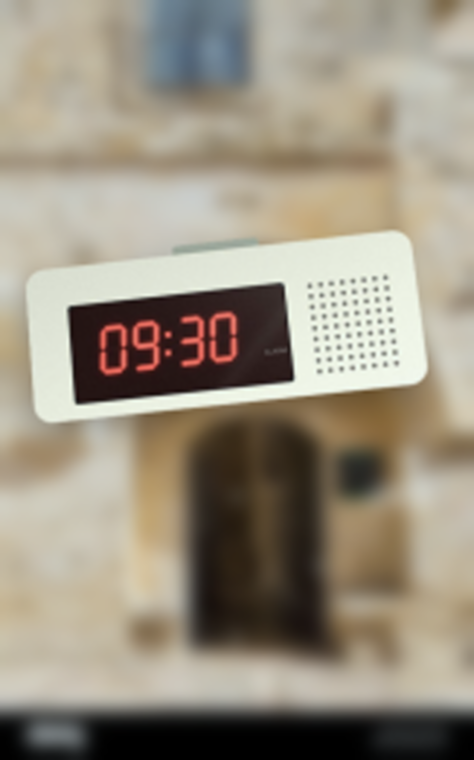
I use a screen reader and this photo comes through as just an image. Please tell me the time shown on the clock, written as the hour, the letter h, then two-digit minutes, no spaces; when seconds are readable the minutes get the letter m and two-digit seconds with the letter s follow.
9h30
